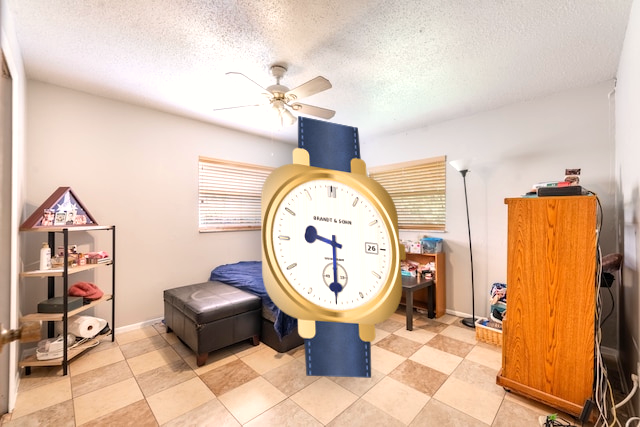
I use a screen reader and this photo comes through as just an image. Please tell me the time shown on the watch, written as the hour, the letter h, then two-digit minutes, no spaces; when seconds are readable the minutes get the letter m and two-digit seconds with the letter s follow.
9h30
